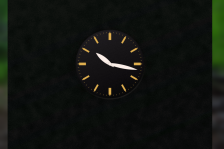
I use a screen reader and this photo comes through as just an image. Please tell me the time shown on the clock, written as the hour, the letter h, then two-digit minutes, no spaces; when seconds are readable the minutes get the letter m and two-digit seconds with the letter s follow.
10h17
